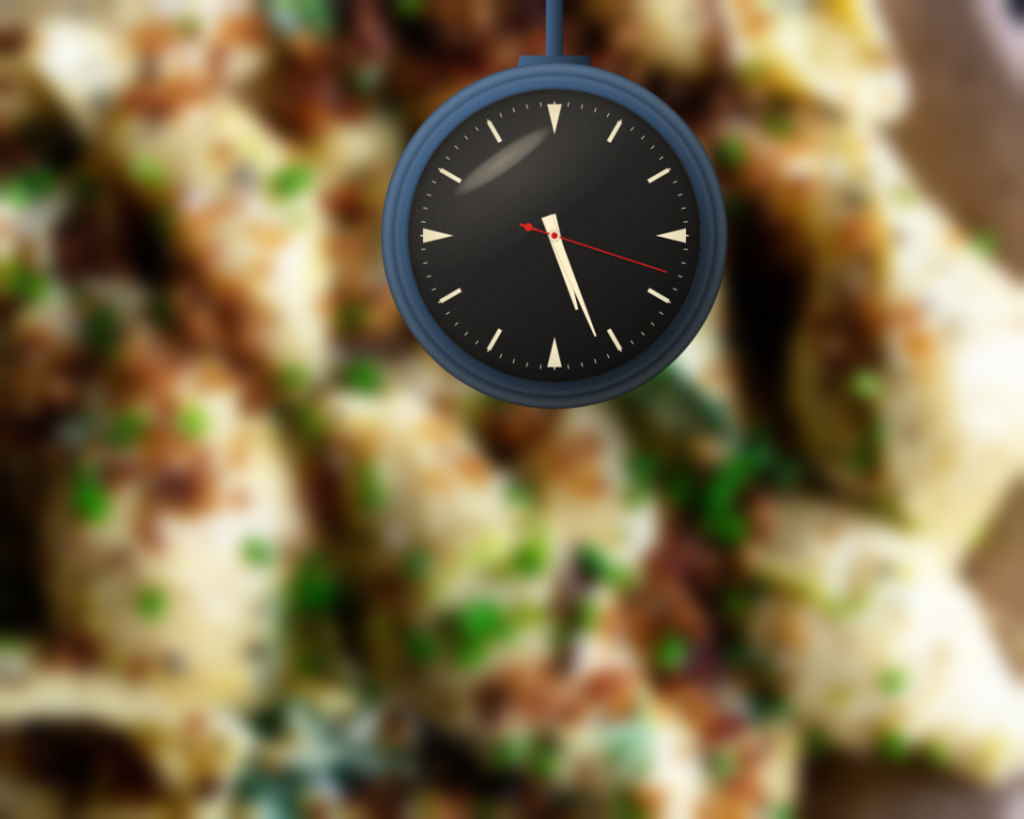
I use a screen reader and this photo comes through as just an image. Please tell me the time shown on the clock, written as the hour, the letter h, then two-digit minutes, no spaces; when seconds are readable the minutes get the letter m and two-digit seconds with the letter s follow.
5h26m18s
